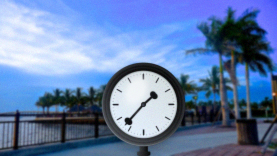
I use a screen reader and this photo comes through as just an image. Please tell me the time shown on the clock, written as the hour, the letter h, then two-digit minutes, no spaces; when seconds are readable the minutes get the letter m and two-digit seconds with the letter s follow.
1h37
